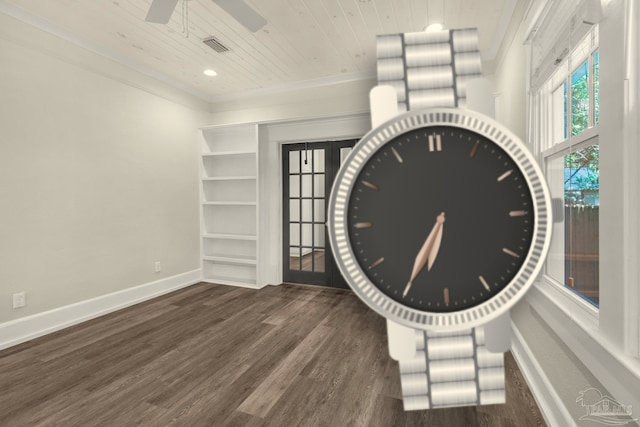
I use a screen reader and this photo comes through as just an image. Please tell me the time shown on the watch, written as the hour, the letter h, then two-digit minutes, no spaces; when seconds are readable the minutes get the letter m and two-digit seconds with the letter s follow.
6h35
